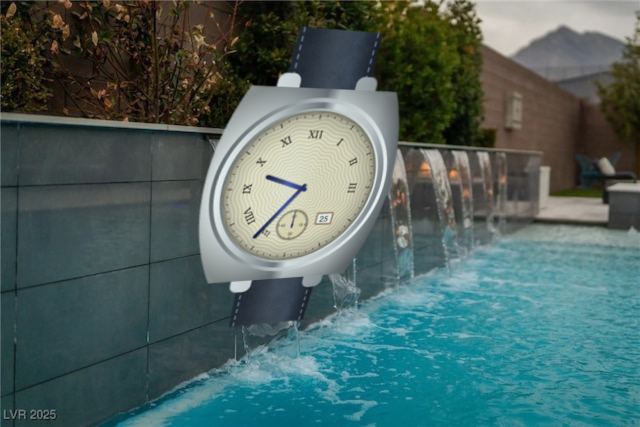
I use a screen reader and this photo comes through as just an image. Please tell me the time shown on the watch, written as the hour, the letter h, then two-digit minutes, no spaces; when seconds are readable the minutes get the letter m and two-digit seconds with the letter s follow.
9h36
